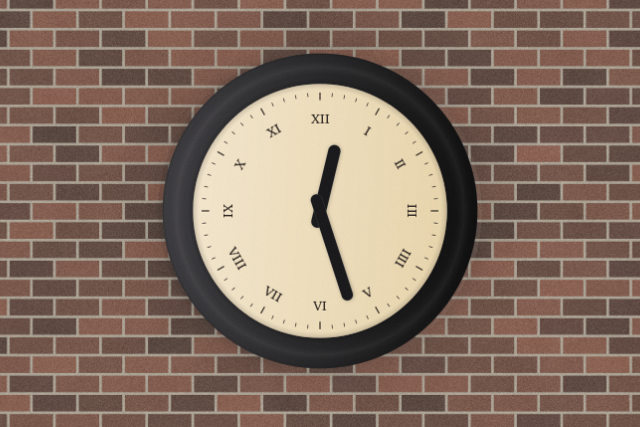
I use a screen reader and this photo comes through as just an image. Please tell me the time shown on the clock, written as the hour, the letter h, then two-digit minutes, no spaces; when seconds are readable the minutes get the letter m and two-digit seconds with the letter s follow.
12h27
